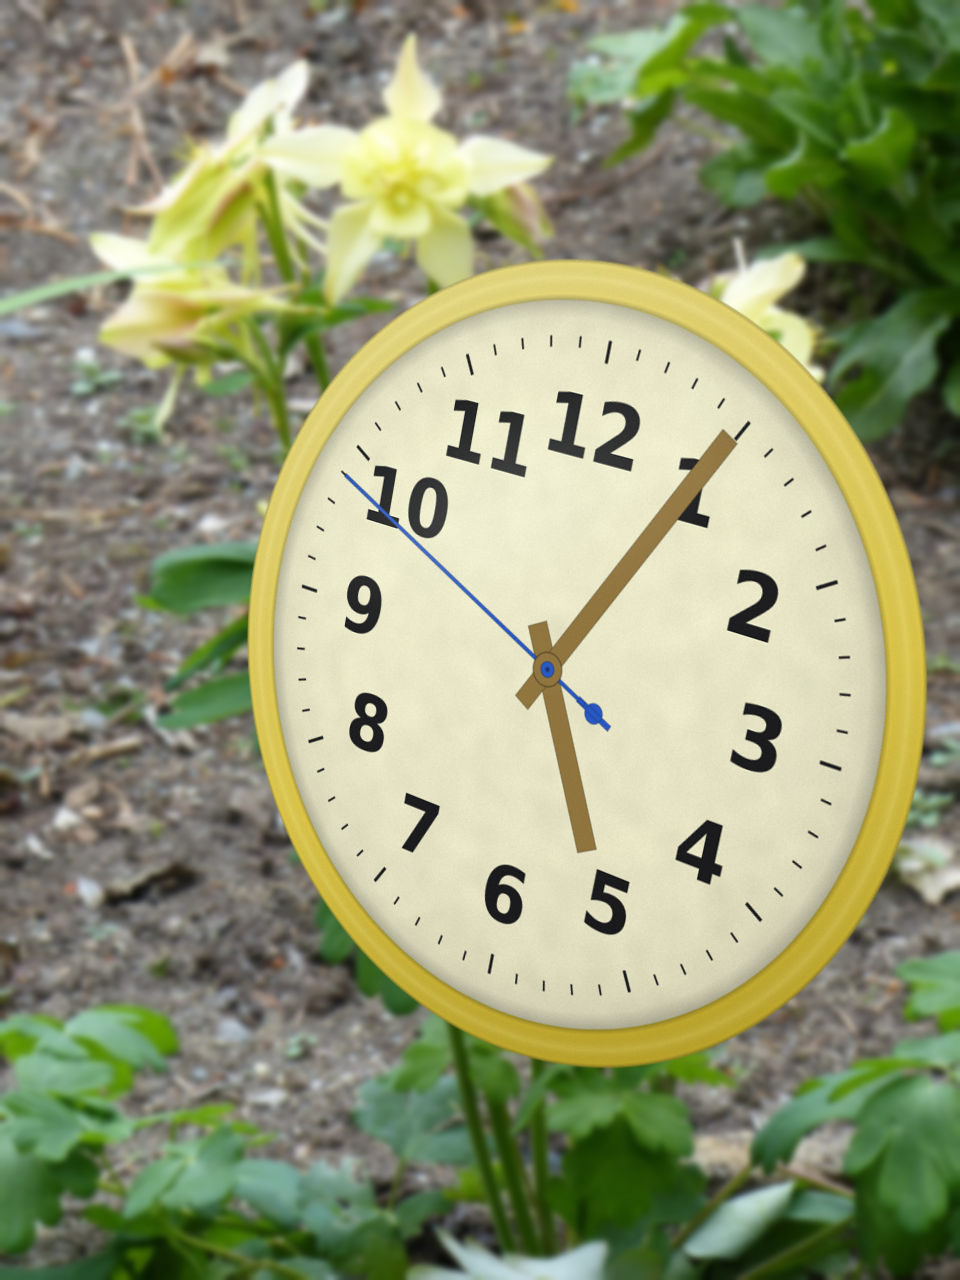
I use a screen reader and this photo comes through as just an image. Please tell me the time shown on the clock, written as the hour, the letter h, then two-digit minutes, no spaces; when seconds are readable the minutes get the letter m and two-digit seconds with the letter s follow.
5h04m49s
